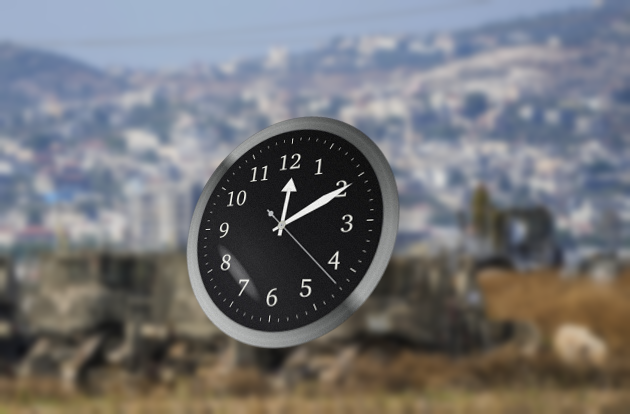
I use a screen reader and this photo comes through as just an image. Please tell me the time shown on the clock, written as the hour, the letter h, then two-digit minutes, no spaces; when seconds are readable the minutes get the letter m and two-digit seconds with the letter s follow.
12h10m22s
